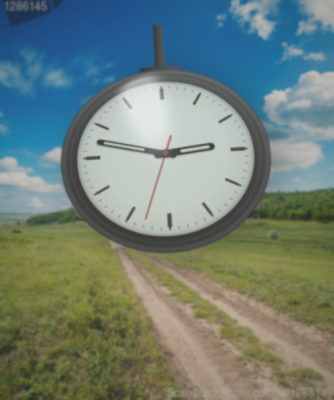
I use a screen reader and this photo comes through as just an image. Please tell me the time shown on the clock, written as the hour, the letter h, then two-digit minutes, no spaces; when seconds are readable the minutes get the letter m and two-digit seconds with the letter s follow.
2h47m33s
